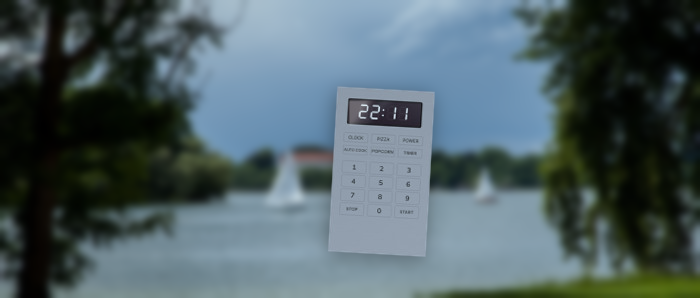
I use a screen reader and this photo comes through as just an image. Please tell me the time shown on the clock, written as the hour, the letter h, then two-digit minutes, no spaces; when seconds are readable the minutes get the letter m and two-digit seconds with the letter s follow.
22h11
